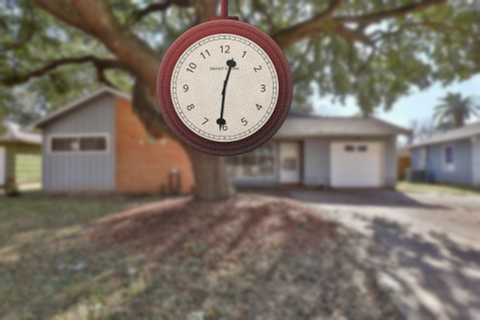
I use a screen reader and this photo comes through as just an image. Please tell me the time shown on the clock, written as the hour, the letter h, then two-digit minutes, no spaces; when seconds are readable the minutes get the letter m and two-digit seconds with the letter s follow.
12h31
